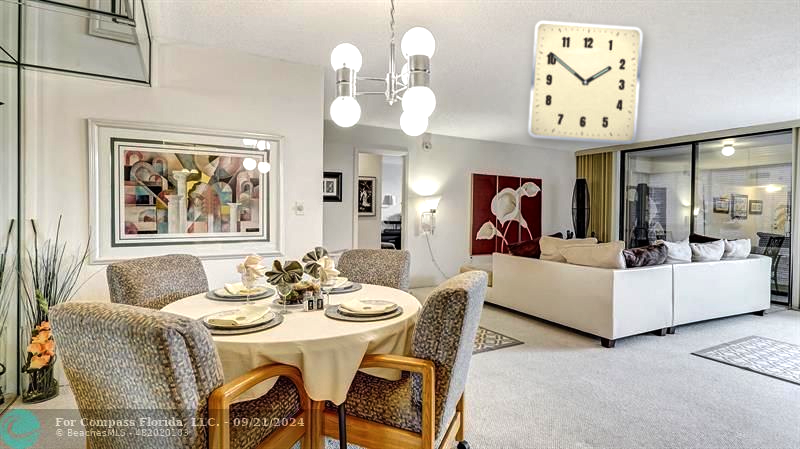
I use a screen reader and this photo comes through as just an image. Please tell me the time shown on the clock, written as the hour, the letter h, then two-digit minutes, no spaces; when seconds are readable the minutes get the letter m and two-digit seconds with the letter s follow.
1h51
